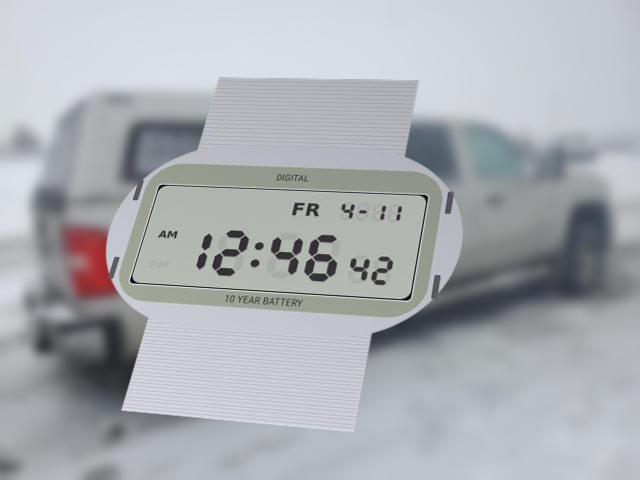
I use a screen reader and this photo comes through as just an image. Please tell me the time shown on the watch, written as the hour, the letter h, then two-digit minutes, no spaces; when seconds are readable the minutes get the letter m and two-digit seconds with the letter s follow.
12h46m42s
